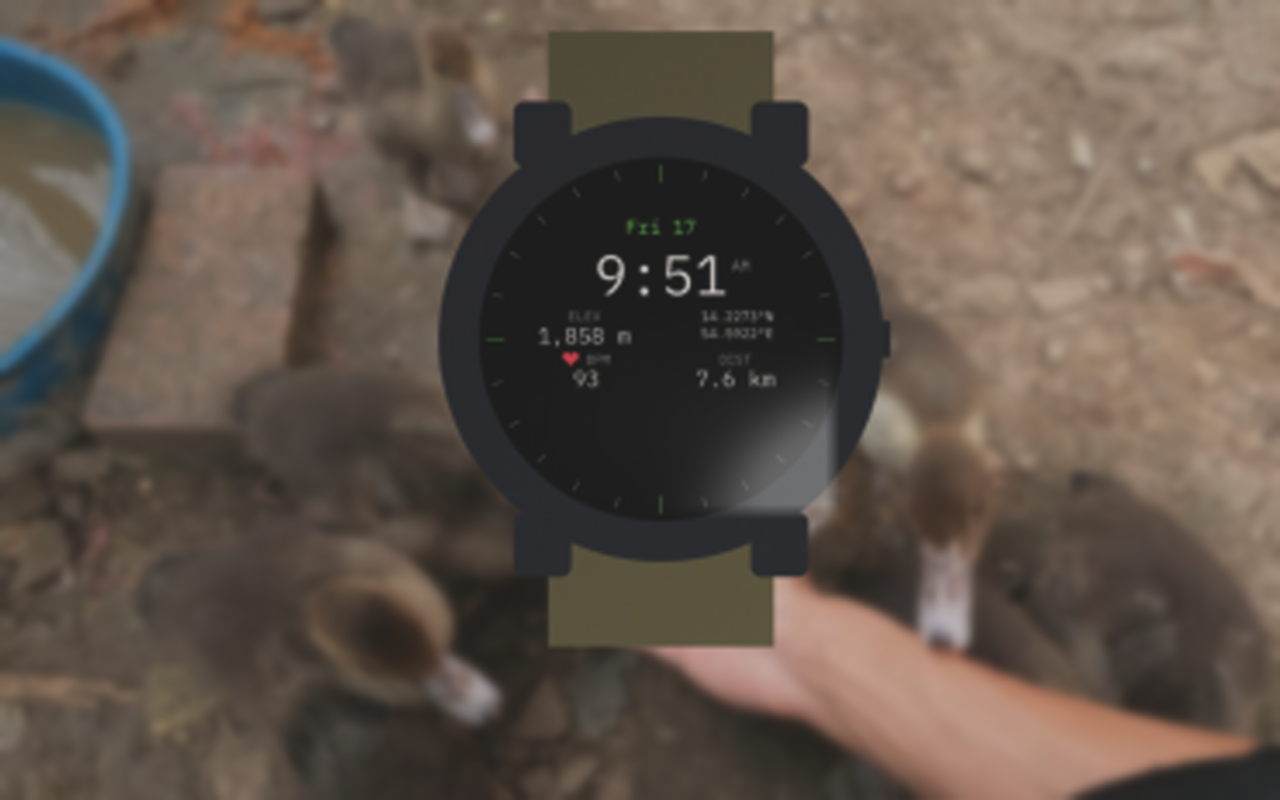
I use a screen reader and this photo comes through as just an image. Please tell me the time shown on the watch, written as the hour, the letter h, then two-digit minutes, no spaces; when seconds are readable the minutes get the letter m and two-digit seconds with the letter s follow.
9h51
